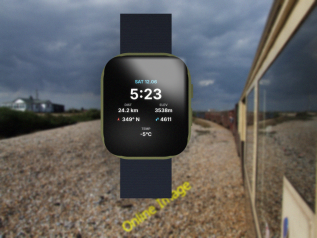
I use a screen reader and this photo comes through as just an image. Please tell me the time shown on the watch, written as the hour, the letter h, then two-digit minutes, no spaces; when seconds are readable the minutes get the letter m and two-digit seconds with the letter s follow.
5h23
